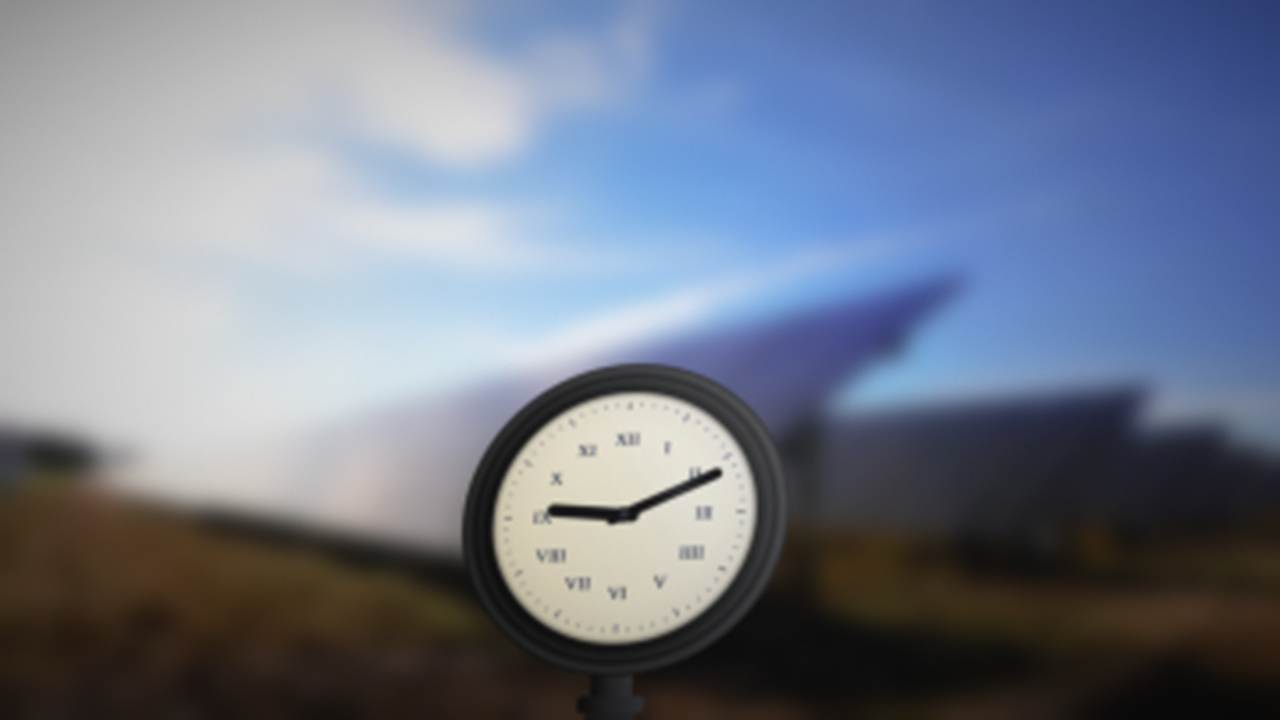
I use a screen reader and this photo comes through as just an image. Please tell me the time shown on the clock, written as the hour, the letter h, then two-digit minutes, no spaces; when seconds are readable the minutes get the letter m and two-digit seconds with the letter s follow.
9h11
